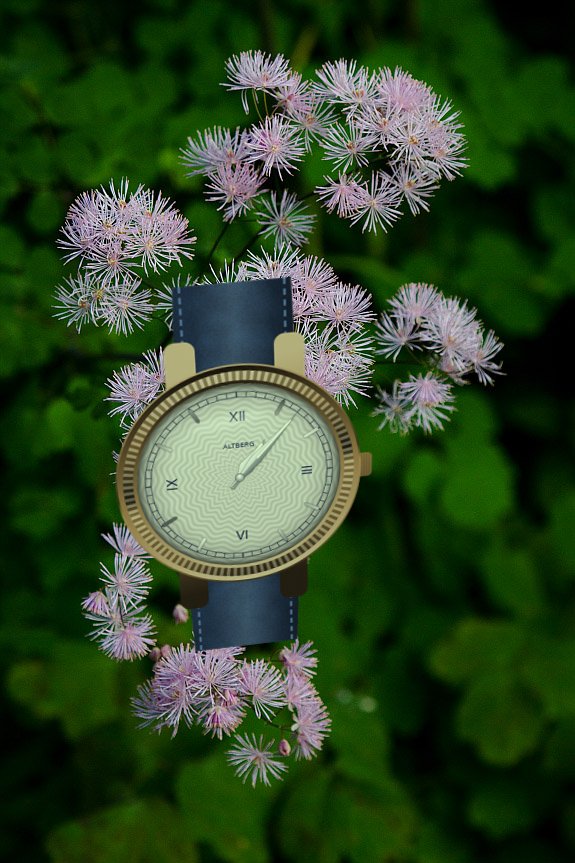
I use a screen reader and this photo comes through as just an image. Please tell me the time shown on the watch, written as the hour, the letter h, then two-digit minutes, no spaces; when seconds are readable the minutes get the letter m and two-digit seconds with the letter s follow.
1h07
